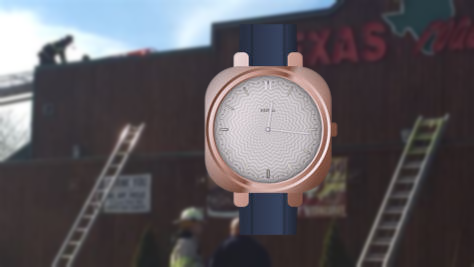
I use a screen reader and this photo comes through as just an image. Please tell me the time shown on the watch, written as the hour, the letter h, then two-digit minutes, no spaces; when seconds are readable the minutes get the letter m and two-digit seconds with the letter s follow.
12h16
